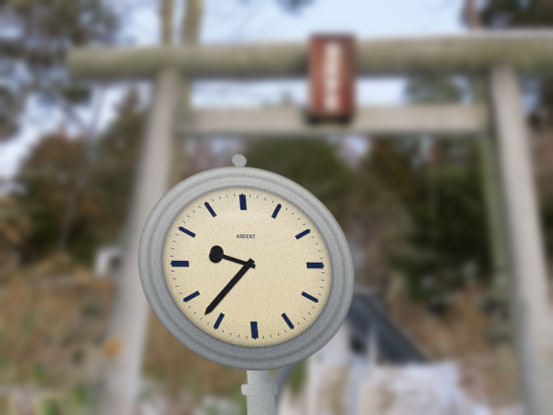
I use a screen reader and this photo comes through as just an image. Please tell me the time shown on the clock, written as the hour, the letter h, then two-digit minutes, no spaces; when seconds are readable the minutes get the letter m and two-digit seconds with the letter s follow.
9h37
